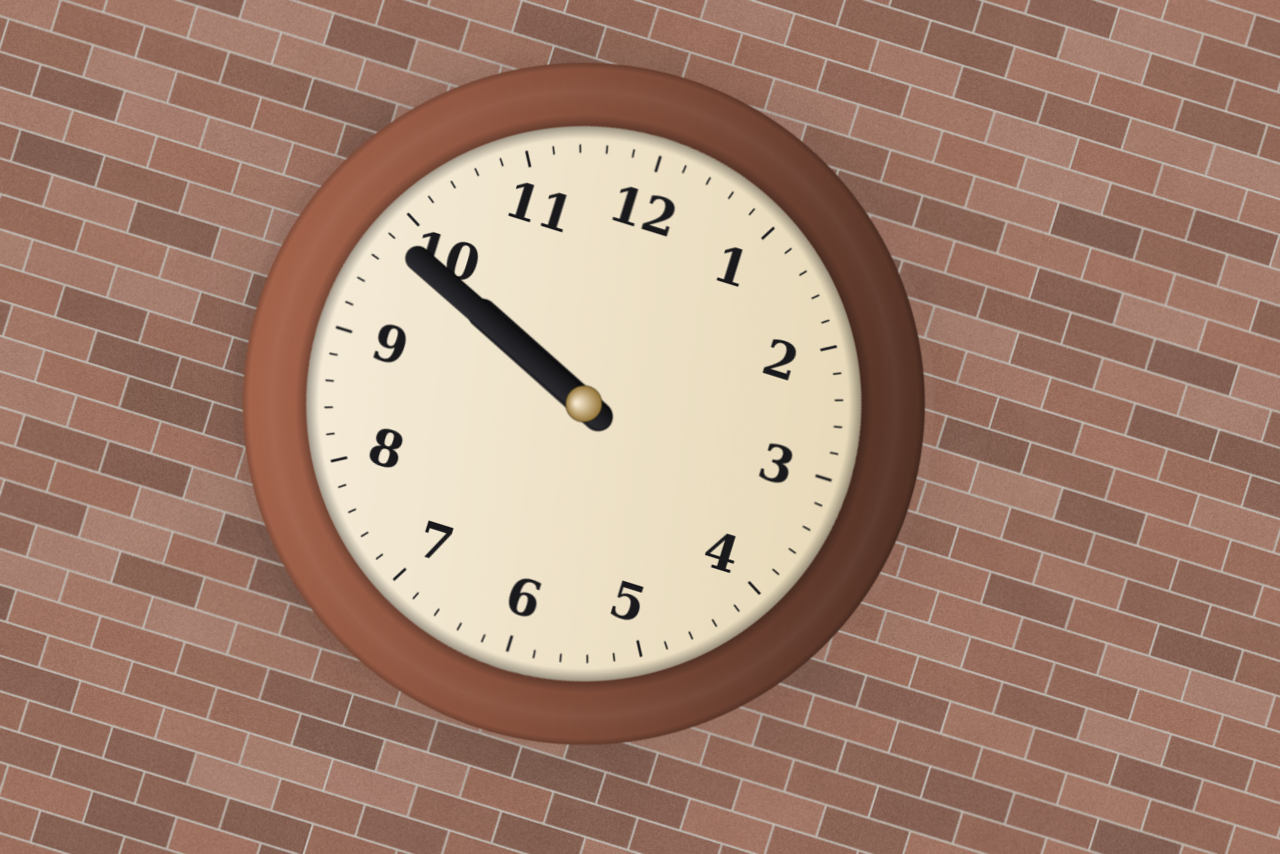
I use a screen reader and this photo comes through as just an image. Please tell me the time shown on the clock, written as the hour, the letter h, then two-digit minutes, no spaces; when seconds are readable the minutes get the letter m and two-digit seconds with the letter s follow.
9h49
